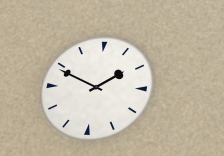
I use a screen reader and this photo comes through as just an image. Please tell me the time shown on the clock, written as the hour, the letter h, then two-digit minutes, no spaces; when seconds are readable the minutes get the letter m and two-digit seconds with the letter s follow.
1h49
